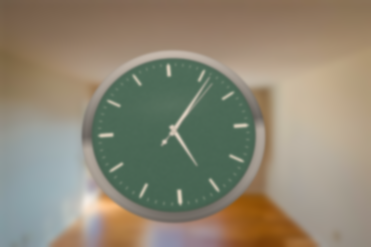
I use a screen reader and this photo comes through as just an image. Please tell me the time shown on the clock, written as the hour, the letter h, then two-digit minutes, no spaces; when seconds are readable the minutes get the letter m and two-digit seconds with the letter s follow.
5h06m07s
